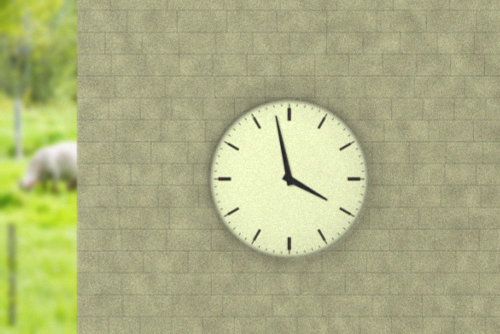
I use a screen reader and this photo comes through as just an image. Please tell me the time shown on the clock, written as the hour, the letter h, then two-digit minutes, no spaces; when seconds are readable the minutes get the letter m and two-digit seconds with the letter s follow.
3h58
